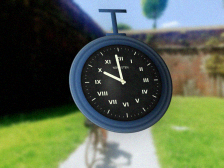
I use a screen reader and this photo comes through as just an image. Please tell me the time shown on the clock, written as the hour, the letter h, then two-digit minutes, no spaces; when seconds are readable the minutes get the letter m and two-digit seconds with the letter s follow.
9h59
